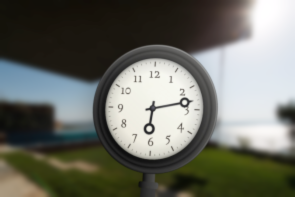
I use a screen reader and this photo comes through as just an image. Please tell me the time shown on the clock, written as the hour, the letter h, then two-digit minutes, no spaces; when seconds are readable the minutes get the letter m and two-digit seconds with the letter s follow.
6h13
